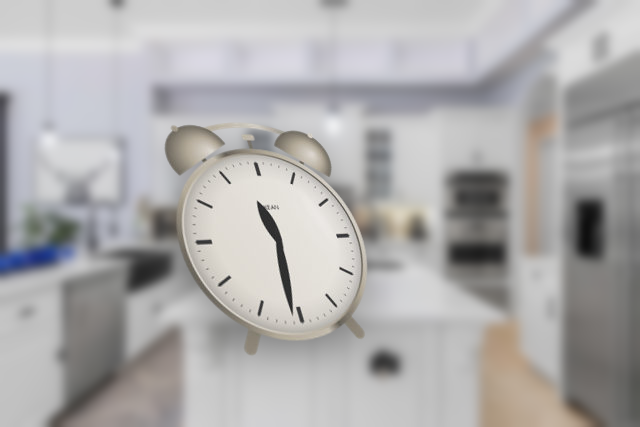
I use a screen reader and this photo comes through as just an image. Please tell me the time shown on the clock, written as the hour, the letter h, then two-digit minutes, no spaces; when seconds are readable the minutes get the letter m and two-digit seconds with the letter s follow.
11h31
